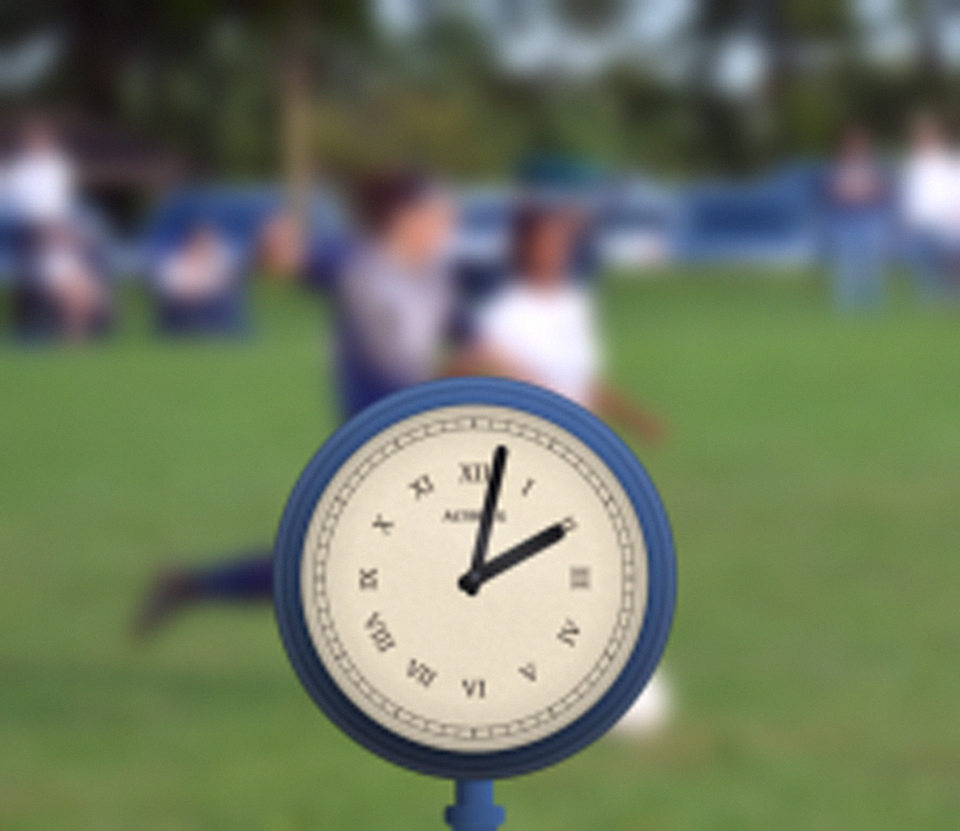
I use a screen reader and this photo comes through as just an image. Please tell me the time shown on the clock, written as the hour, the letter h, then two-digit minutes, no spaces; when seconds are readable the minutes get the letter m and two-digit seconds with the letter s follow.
2h02
